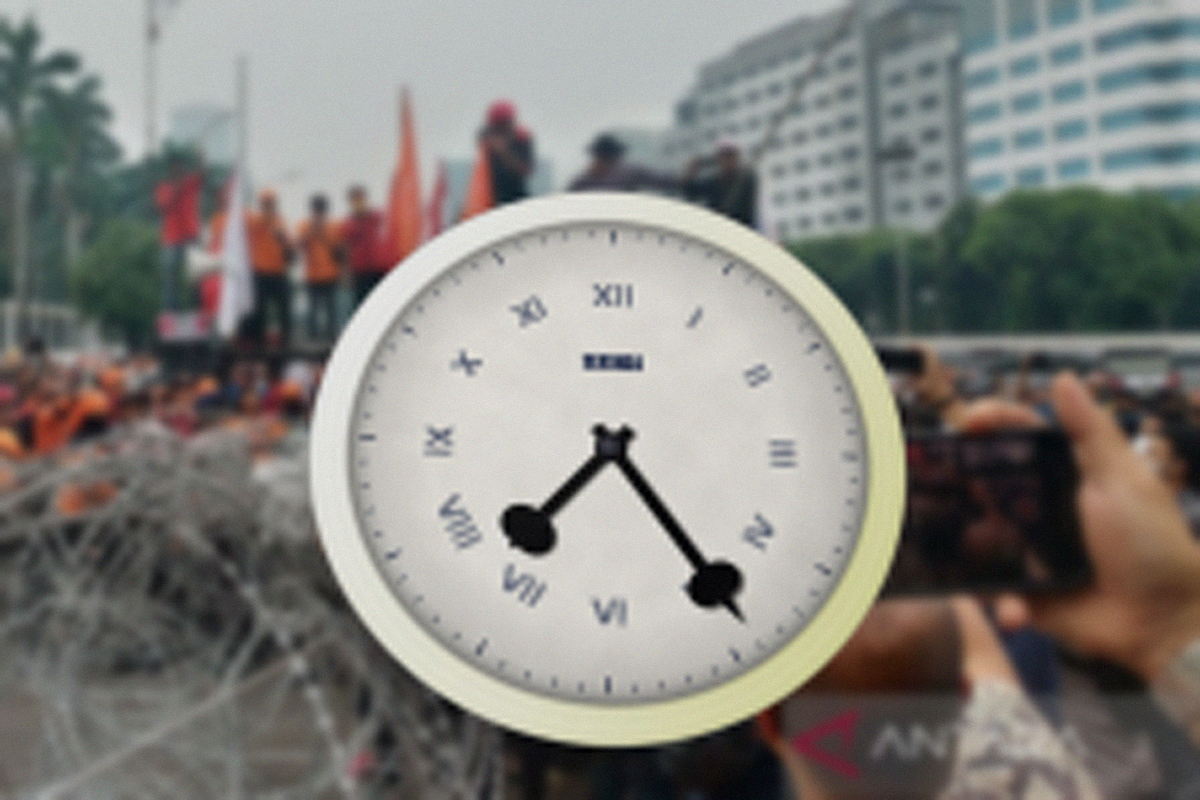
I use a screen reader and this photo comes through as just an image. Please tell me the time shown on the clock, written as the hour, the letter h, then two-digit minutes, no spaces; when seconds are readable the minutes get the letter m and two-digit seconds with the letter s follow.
7h24
